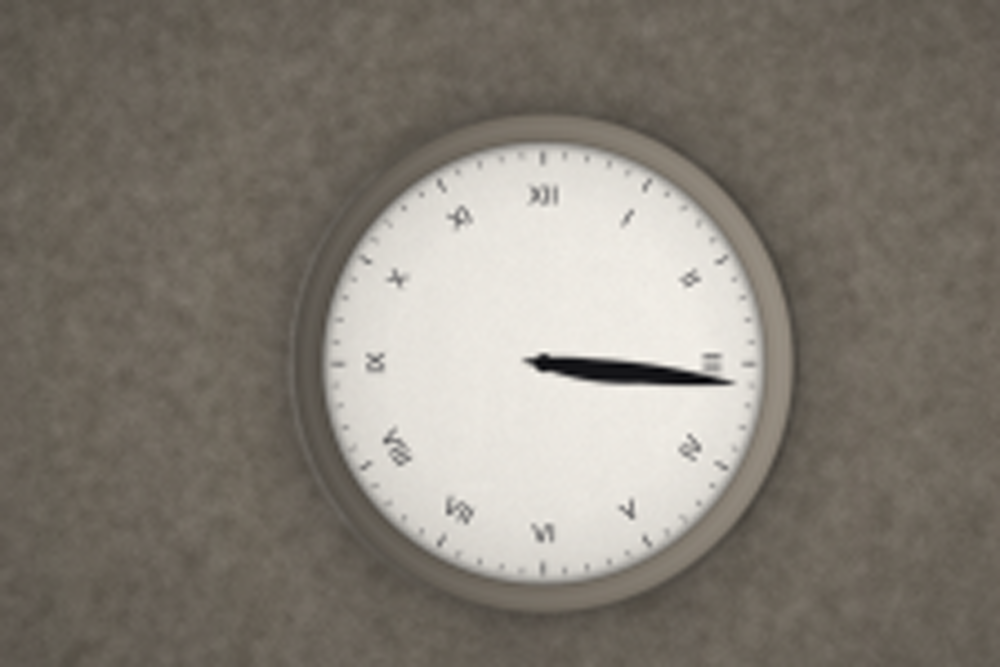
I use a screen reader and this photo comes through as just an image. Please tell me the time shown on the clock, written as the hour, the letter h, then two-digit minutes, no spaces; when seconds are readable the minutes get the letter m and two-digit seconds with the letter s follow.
3h16
